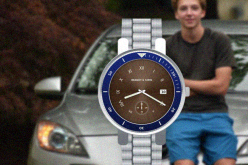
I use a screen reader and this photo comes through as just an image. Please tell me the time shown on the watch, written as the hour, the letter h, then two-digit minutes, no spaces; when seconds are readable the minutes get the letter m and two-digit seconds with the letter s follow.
8h20
